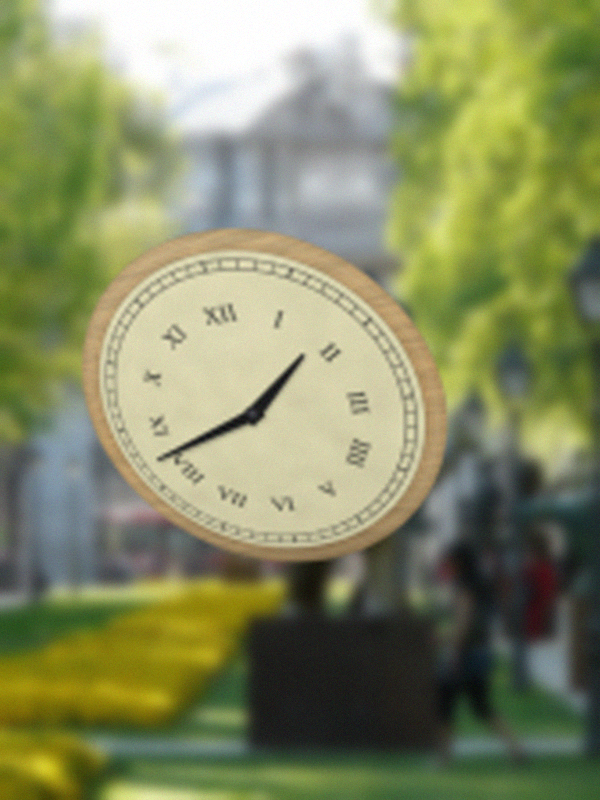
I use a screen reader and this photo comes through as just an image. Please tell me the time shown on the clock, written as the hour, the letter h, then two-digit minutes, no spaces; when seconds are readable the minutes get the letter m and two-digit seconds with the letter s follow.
1h42
